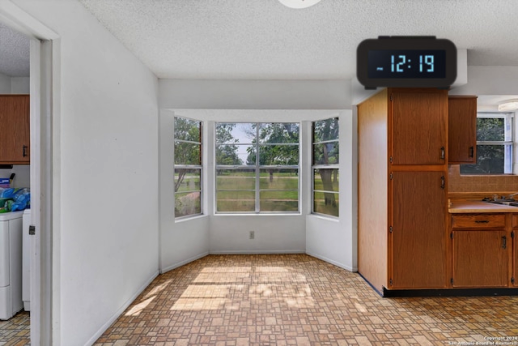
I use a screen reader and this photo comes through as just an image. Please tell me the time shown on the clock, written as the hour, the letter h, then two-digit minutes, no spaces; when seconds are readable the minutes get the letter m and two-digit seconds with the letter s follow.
12h19
